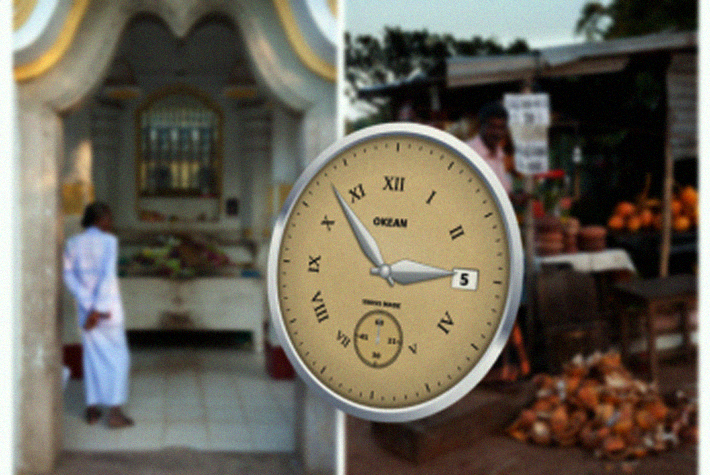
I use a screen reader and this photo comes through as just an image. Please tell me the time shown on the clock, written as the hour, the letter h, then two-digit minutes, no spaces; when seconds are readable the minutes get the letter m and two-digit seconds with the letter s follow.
2h53
